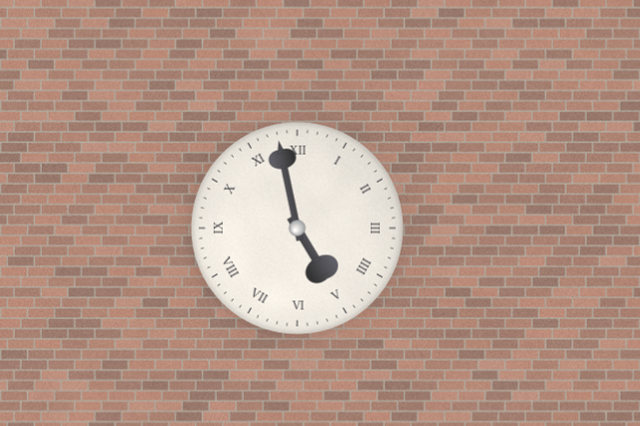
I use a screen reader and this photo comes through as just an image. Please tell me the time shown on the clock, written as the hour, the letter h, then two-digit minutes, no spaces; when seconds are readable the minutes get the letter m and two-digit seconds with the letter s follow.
4h58
